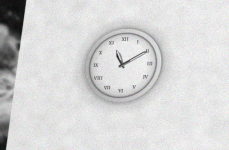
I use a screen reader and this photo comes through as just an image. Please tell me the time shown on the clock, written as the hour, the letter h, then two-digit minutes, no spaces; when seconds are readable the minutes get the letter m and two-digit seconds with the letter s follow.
11h10
